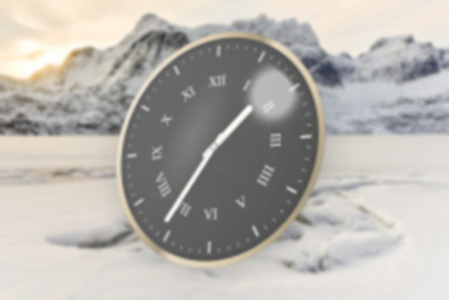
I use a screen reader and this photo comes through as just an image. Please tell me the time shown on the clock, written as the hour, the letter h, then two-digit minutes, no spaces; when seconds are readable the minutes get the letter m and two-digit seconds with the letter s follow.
1h36
